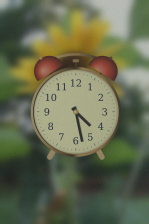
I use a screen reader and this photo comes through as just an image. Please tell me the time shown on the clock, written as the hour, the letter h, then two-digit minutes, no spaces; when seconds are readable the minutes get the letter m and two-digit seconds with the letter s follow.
4h28
